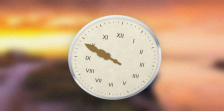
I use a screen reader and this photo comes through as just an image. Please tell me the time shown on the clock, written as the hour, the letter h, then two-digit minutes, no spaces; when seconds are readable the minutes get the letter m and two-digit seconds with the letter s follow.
9h49
